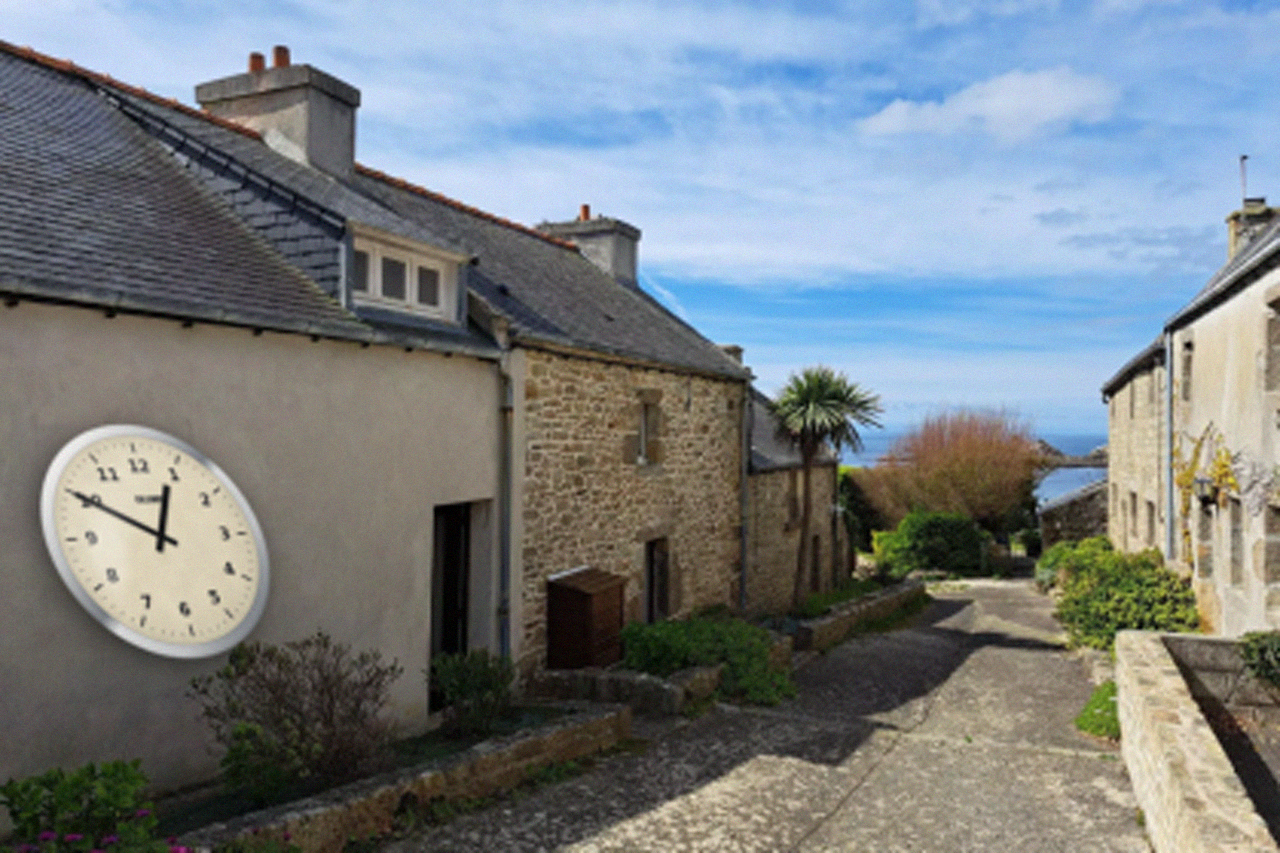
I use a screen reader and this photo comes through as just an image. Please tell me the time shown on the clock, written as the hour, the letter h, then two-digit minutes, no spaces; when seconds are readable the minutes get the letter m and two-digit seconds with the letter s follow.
12h50
